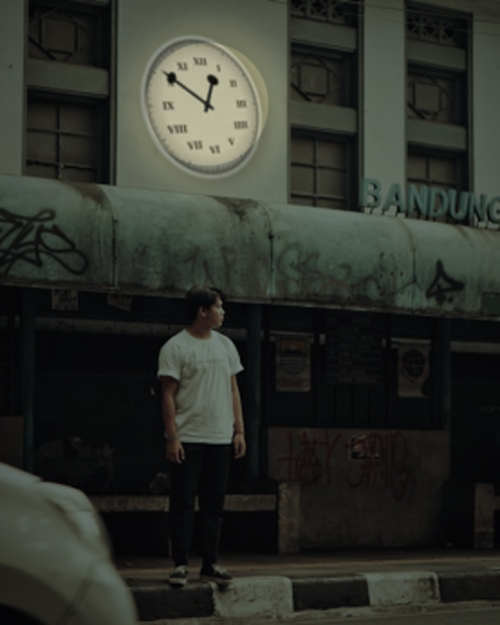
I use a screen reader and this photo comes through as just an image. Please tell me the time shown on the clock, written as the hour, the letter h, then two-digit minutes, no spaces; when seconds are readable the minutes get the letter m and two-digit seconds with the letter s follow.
12h51
